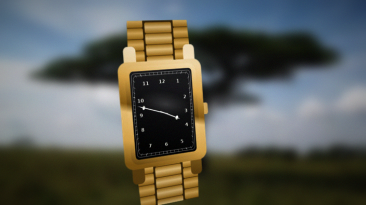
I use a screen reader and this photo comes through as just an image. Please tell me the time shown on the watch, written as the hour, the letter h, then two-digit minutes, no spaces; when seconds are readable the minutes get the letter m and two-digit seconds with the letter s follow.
3h48
